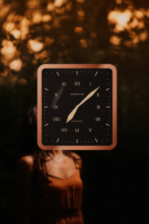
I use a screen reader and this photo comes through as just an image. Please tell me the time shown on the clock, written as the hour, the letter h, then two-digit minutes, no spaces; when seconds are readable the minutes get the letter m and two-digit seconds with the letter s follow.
7h08
